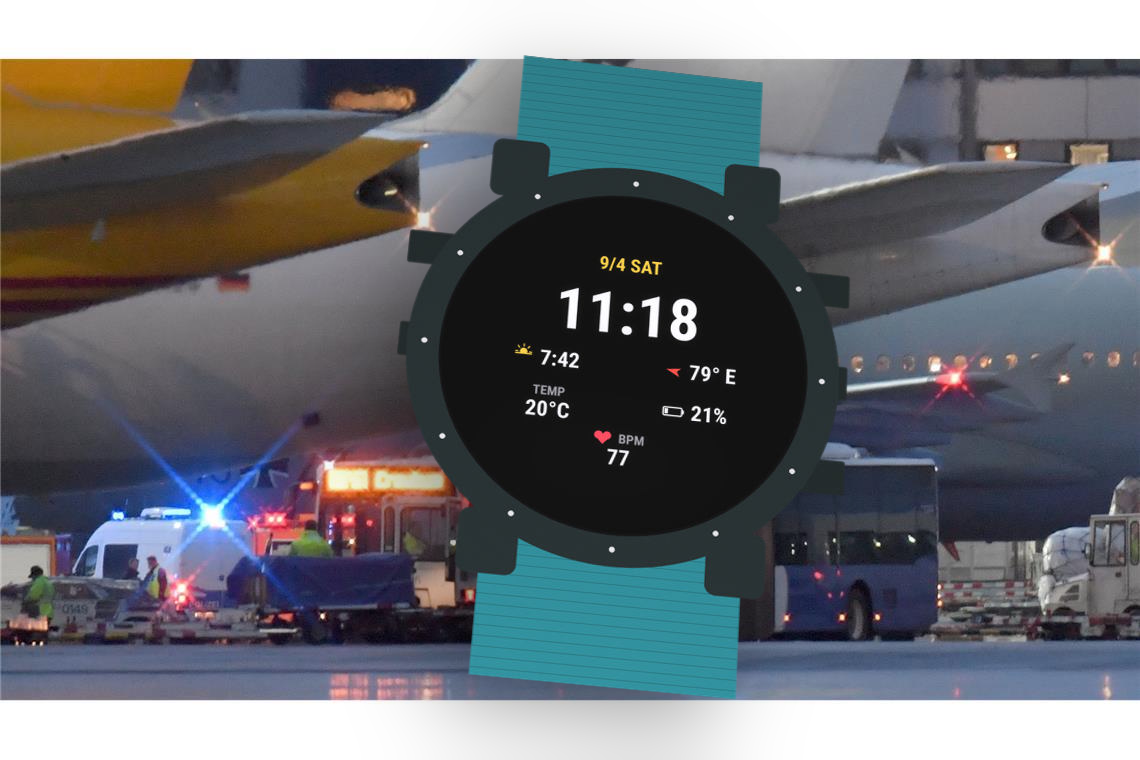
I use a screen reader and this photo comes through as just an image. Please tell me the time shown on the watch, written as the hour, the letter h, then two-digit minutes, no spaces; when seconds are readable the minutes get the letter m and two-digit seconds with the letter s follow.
11h18
